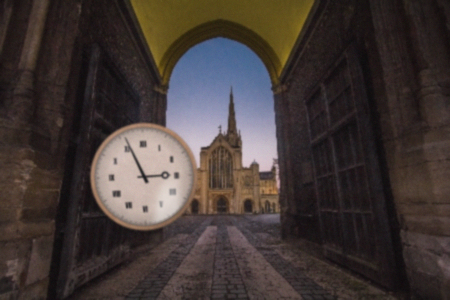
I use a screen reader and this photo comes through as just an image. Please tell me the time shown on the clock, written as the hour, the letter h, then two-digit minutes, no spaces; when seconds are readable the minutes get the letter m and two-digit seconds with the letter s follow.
2h56
